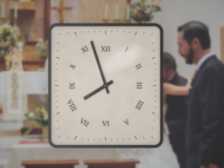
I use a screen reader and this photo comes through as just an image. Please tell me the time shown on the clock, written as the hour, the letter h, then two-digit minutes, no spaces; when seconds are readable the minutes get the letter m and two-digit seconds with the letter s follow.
7h57
